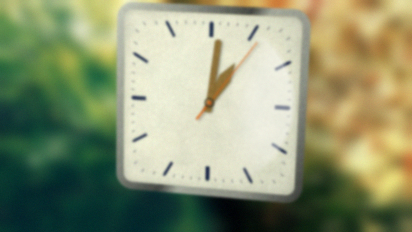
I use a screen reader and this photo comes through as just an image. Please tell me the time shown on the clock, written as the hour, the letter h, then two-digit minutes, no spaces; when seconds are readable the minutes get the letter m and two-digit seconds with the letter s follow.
1h01m06s
